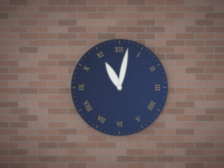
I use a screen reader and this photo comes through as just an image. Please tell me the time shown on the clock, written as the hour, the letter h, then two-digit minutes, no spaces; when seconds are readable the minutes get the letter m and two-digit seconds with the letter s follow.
11h02
